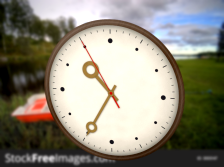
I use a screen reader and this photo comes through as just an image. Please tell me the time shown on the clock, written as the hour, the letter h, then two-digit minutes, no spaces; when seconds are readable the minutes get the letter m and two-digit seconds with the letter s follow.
10h34m55s
